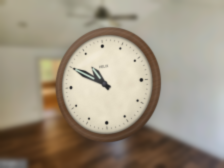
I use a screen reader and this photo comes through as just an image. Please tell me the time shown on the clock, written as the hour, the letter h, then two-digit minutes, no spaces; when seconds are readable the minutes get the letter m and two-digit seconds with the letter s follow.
10h50
